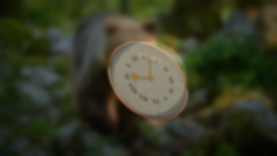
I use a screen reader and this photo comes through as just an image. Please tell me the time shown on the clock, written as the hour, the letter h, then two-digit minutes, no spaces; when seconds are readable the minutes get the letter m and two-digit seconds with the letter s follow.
9h02
